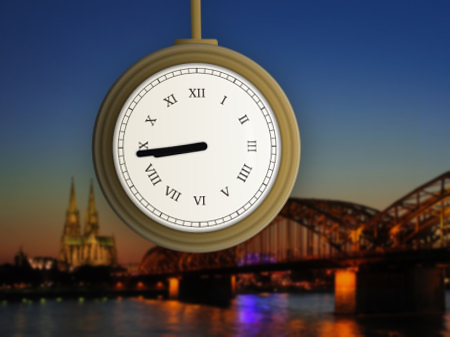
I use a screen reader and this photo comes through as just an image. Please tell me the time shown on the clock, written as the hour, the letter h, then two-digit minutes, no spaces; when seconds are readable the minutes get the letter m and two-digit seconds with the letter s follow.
8h44
